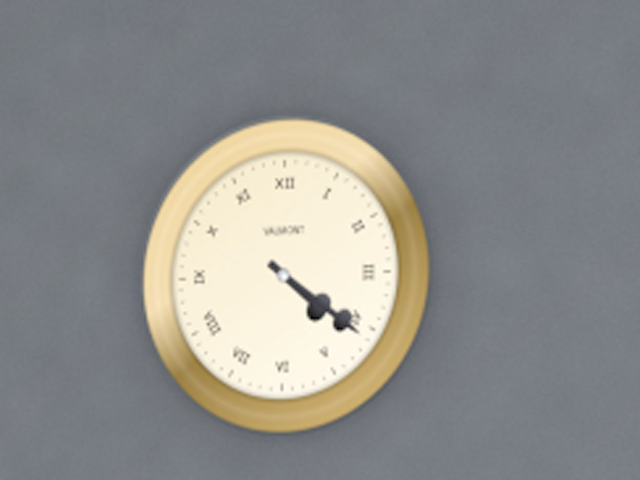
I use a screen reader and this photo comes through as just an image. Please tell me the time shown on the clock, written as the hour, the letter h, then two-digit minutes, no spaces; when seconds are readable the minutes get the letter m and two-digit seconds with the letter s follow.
4h21
